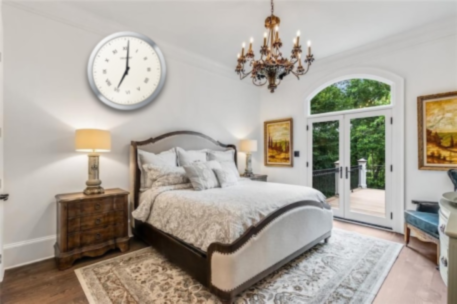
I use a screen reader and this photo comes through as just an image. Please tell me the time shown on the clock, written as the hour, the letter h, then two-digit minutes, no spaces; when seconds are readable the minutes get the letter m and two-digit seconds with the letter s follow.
7h01
